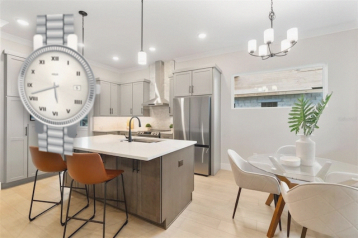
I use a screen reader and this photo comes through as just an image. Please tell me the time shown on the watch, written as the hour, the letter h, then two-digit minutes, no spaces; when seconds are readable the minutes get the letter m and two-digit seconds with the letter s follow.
5h42
